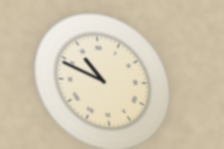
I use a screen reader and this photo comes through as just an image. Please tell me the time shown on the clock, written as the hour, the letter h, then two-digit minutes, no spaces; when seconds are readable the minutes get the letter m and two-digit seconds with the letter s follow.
10h49
